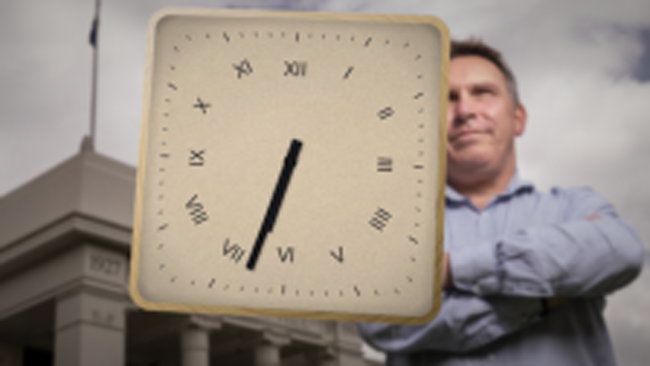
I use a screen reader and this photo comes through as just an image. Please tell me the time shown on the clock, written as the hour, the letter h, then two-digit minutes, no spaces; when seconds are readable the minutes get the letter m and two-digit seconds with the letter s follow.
6h33
